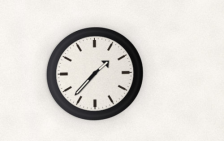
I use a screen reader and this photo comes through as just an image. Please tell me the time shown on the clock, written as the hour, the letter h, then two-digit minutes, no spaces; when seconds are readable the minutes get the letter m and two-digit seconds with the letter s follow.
1h37
